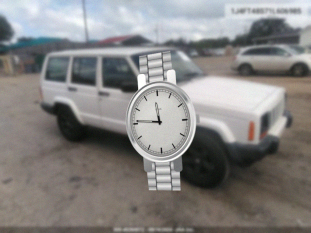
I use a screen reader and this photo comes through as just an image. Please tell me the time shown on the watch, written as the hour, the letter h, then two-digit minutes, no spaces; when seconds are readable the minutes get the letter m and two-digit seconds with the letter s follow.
11h46
